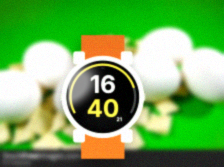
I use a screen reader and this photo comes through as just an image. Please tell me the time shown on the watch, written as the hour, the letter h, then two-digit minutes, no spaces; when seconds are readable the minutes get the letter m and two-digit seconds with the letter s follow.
16h40
